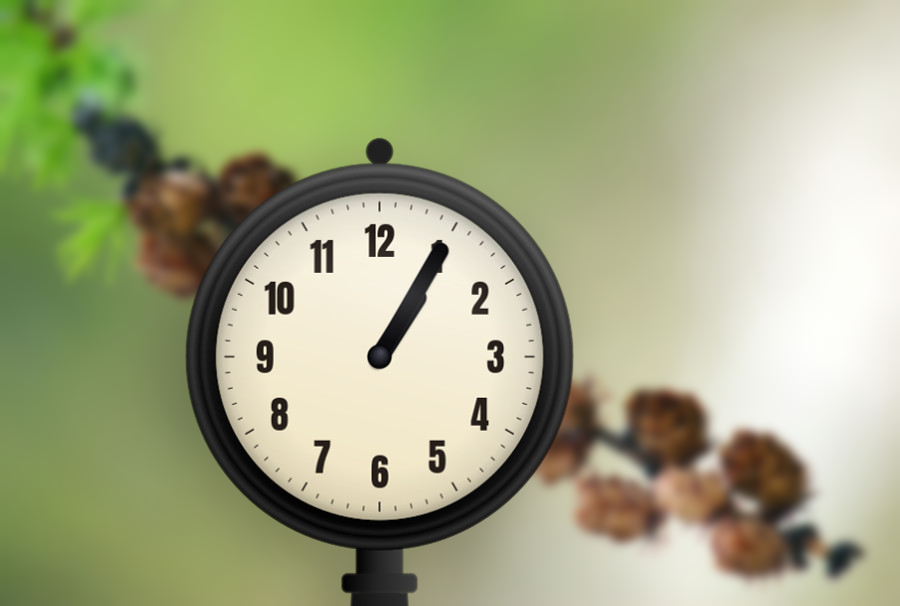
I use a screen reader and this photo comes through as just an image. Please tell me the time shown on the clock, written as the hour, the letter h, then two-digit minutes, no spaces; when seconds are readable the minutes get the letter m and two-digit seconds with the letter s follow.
1h05
